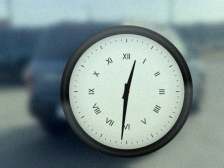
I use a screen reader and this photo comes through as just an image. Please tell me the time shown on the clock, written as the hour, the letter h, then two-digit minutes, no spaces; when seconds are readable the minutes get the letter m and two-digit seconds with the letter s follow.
12h31
